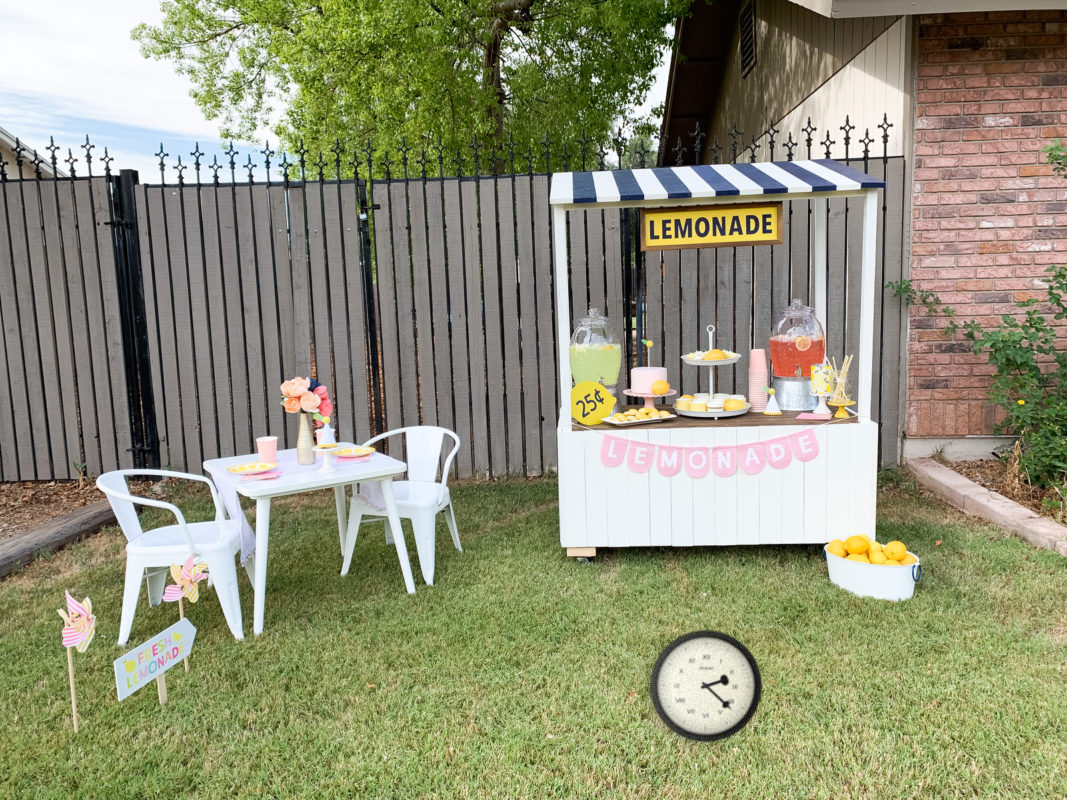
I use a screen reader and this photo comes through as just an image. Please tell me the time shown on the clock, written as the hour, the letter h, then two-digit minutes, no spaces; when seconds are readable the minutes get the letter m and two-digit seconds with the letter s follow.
2h22
